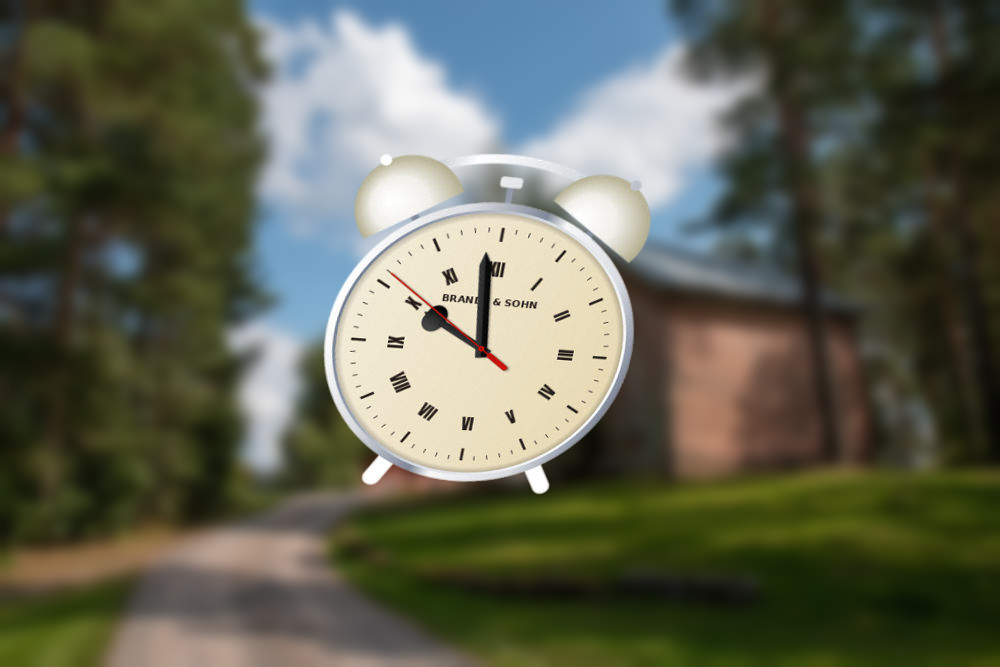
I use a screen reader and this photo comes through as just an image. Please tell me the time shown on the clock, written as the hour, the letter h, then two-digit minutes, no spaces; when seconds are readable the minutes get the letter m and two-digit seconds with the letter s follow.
9h58m51s
